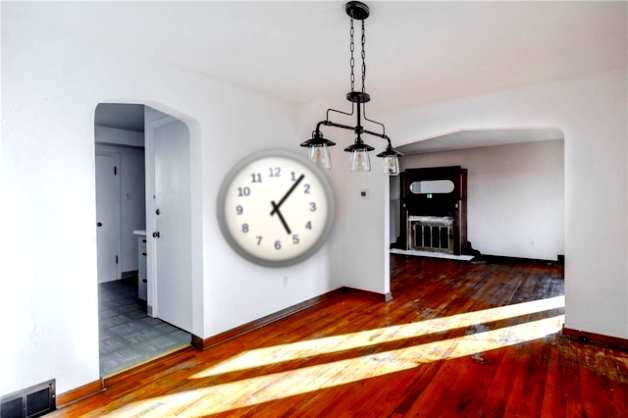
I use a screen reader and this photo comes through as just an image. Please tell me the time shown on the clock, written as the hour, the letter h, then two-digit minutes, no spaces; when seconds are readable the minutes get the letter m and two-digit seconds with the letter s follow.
5h07
